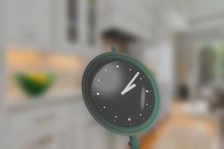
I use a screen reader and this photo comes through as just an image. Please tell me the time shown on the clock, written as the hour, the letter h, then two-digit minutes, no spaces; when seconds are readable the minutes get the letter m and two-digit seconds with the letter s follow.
2h08
